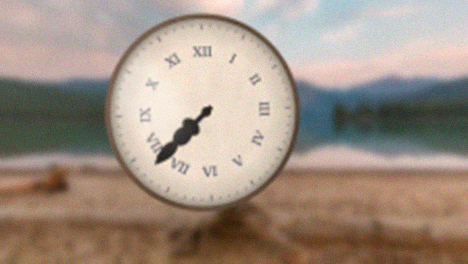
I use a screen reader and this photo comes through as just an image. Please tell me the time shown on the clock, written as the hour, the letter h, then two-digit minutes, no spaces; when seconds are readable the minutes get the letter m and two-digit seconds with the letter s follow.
7h38
